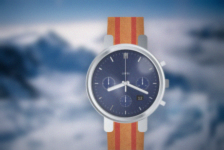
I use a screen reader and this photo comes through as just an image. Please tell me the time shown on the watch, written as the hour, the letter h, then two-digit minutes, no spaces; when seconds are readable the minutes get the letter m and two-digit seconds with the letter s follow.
8h19
